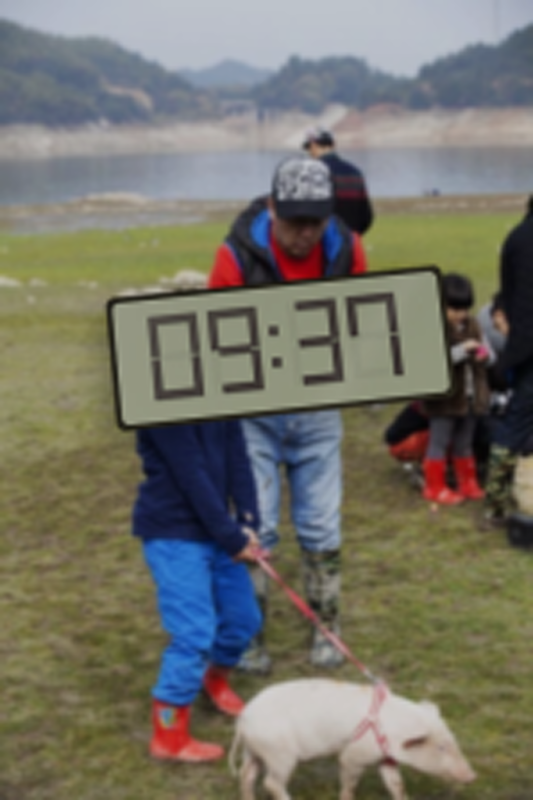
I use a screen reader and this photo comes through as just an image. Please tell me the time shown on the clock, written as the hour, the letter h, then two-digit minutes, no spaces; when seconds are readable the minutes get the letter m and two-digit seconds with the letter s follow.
9h37
